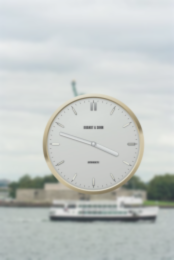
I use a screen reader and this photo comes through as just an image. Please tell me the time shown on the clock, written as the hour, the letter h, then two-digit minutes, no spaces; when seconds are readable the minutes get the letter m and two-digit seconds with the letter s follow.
3h48
